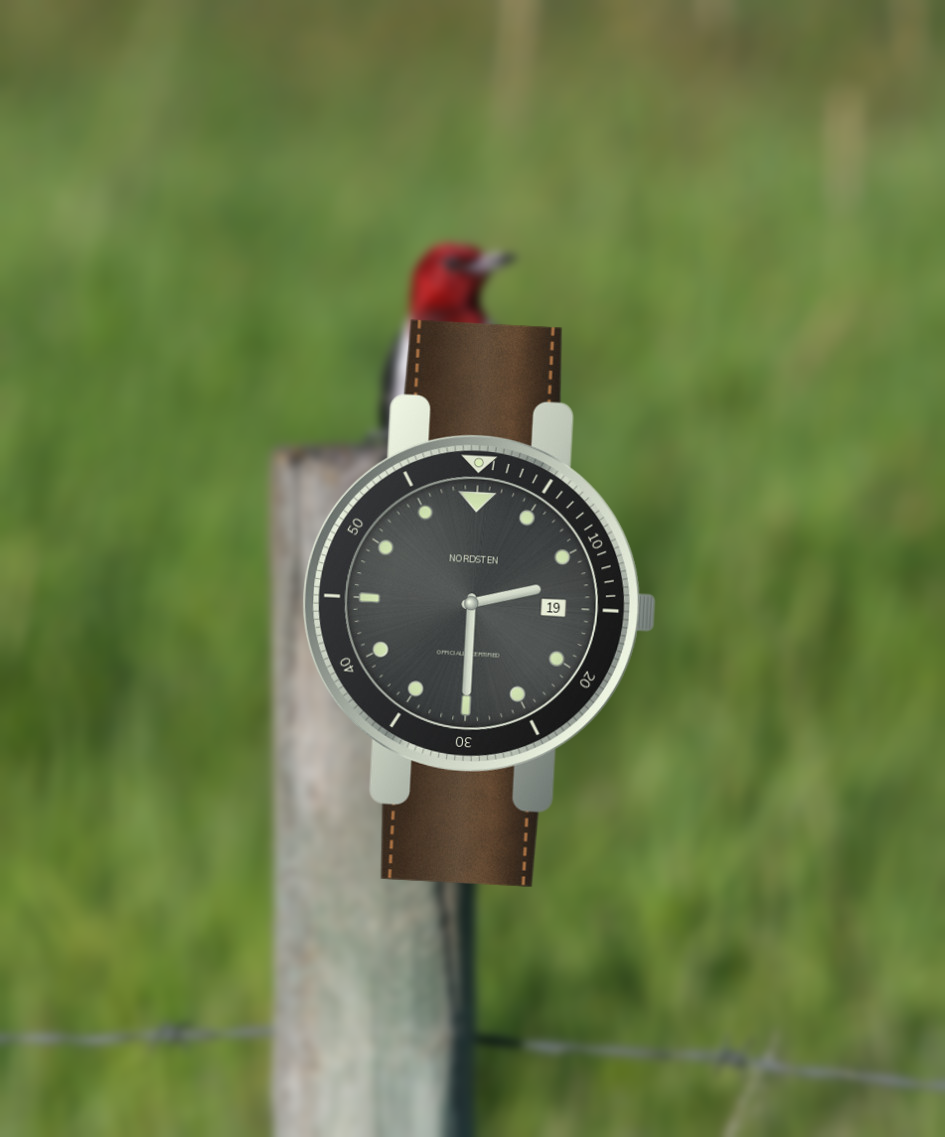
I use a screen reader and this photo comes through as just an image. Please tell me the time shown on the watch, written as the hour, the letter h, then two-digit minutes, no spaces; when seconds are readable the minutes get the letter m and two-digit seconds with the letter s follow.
2h30
